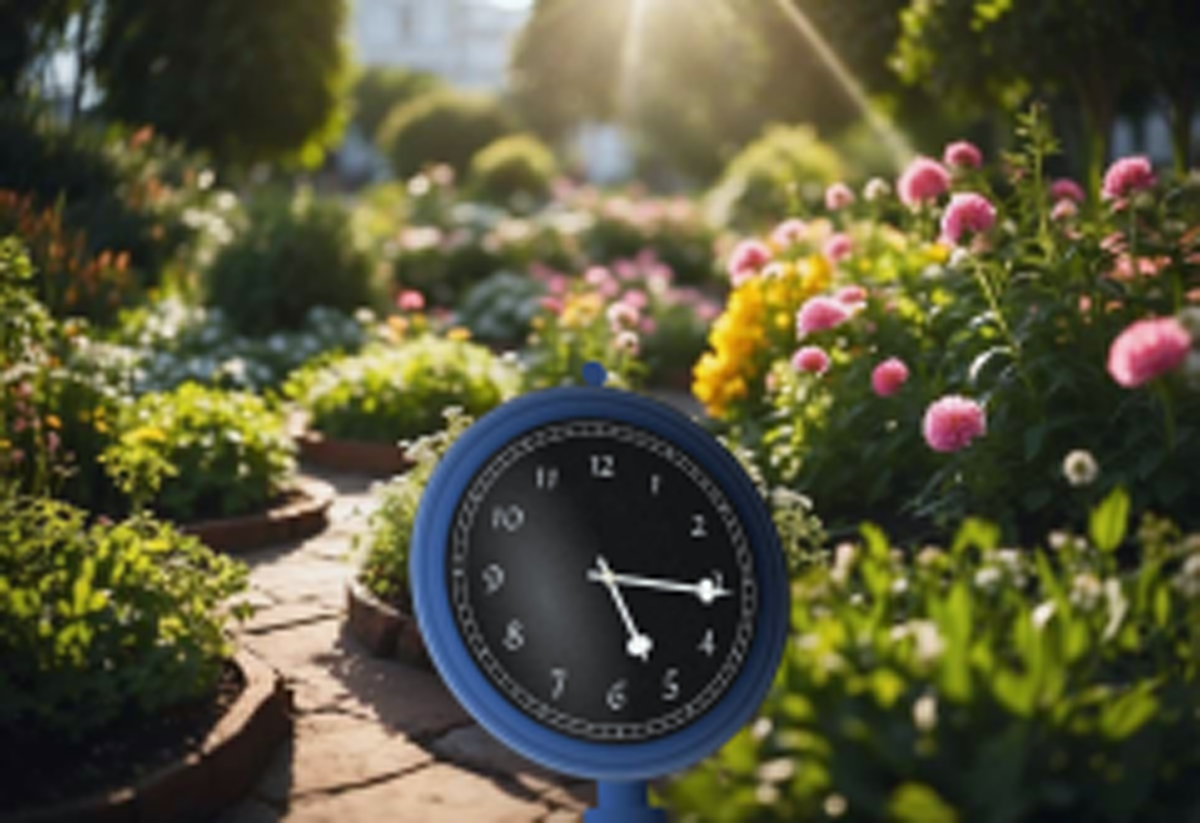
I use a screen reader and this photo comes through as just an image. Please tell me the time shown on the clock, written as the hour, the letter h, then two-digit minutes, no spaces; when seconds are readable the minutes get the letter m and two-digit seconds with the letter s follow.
5h16
